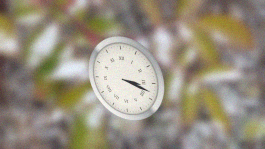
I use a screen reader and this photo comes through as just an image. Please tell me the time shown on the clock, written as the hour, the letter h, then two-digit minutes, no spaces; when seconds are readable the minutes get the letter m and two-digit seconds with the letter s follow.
3h18
